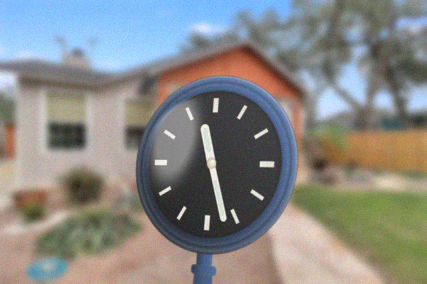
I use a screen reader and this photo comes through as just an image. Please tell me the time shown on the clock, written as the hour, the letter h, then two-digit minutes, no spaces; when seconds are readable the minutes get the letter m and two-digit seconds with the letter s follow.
11h27
